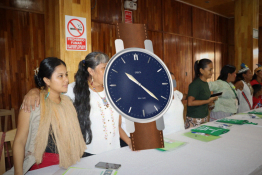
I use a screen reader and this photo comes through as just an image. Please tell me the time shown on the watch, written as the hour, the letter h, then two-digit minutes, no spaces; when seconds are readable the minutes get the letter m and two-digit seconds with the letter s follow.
10h22
